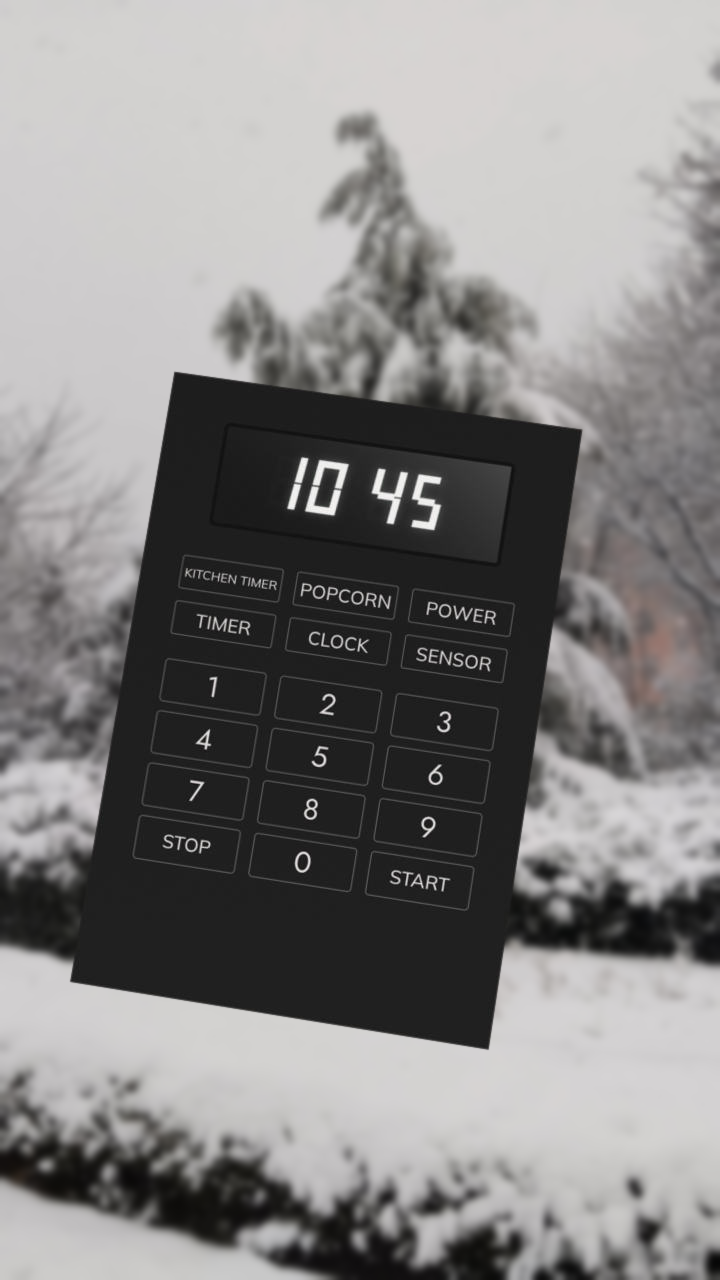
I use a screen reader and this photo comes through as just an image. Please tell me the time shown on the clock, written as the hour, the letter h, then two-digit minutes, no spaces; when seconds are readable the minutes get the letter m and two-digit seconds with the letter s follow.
10h45
